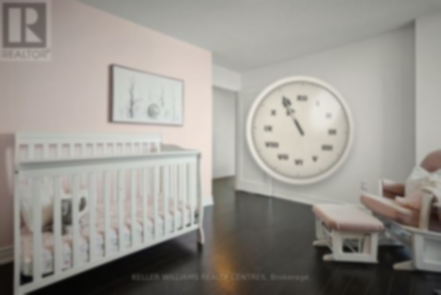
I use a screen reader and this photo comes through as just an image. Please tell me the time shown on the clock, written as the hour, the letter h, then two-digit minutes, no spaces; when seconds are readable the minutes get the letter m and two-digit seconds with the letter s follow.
10h55
